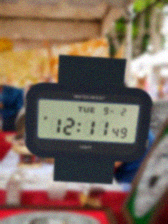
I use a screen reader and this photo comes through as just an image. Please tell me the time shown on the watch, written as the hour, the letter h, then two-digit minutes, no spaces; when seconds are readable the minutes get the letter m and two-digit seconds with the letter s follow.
12h11m49s
